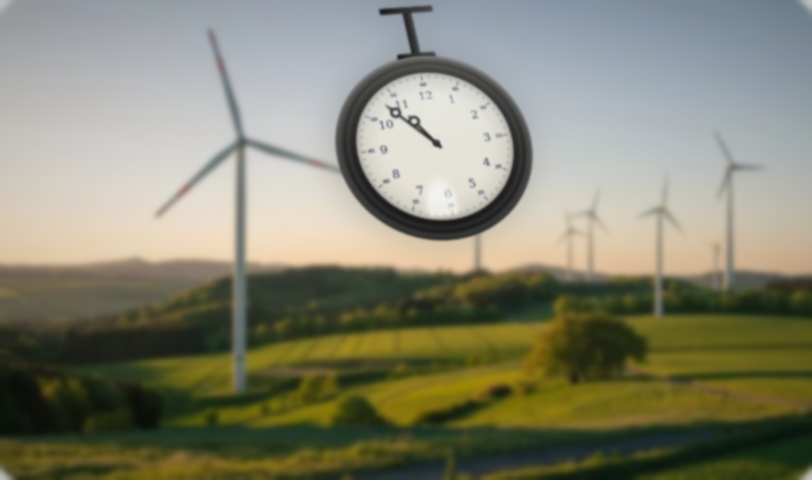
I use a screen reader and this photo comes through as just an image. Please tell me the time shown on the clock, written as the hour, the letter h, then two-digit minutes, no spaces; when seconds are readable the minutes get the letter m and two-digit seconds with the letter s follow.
10h53
